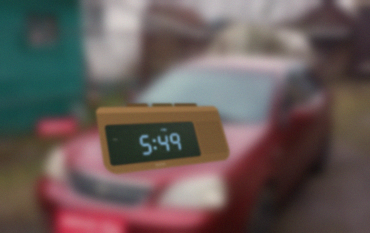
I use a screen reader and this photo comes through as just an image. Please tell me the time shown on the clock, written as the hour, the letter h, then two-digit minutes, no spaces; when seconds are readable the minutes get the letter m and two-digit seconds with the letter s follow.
5h49
